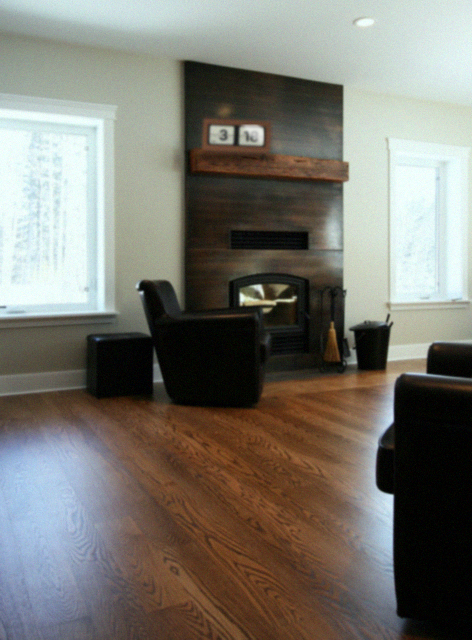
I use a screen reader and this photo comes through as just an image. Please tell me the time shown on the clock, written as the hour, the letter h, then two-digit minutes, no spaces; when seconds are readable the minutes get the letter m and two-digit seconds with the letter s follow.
3h18
